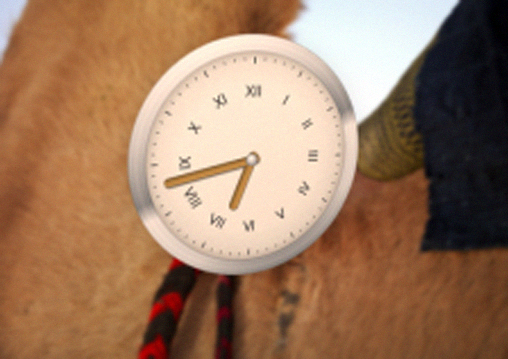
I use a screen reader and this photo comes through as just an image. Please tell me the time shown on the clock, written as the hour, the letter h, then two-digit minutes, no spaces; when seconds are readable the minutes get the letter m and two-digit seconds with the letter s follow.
6h43
